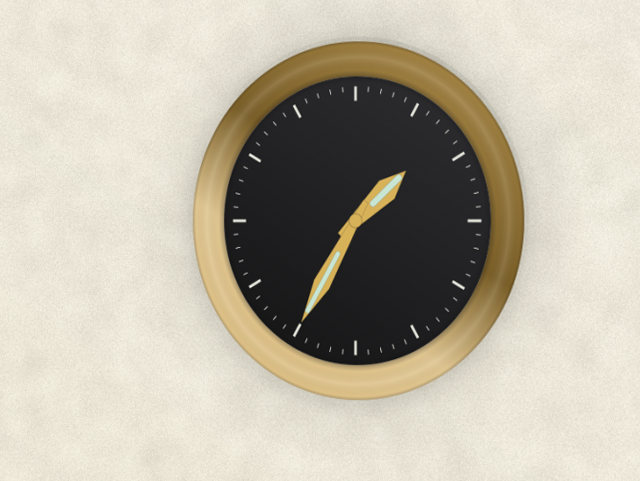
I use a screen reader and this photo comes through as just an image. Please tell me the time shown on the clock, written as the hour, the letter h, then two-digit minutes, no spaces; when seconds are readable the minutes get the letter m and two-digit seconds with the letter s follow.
1h35
